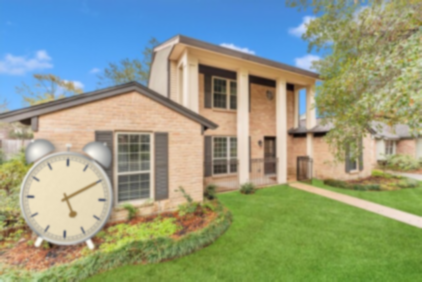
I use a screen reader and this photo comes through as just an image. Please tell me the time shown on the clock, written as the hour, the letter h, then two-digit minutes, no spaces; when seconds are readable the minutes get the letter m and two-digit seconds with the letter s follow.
5h10
